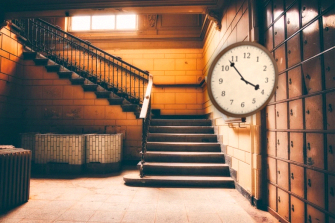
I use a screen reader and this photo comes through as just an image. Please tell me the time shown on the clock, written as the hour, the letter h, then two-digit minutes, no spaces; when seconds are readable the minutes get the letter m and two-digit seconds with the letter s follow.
3h53
